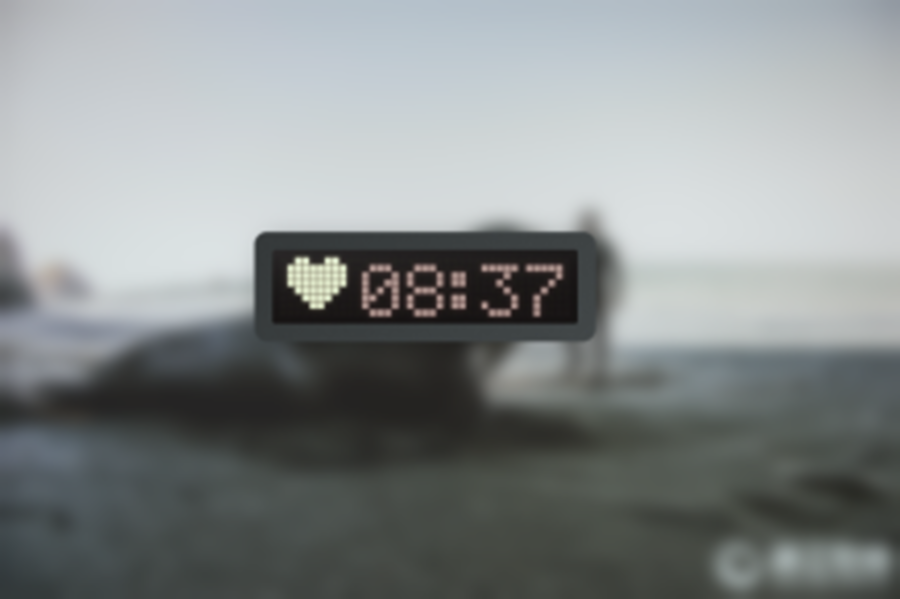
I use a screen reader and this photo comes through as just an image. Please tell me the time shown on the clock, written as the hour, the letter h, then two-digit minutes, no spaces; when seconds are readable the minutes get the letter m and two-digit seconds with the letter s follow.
8h37
